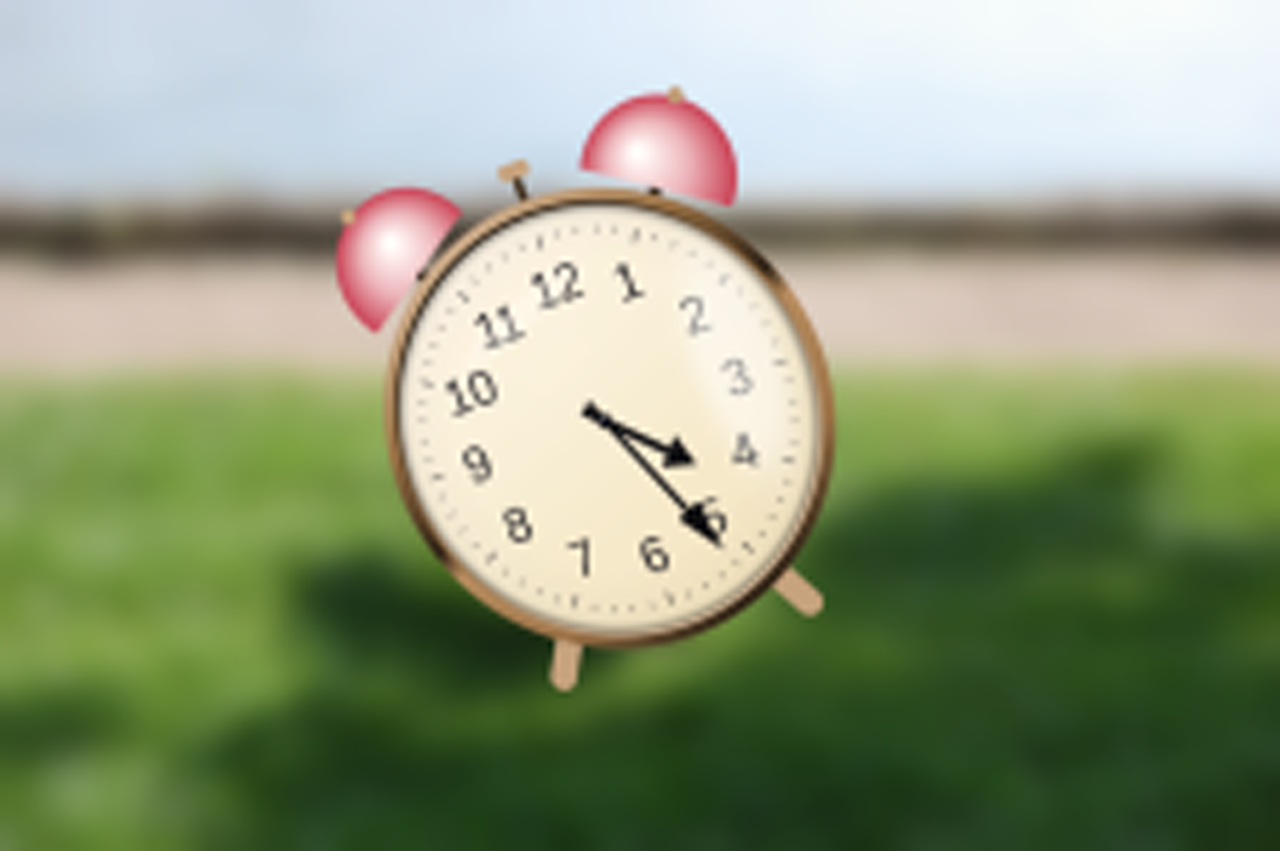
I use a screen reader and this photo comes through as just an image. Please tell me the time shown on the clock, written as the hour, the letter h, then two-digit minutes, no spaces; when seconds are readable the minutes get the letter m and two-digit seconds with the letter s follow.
4h26
